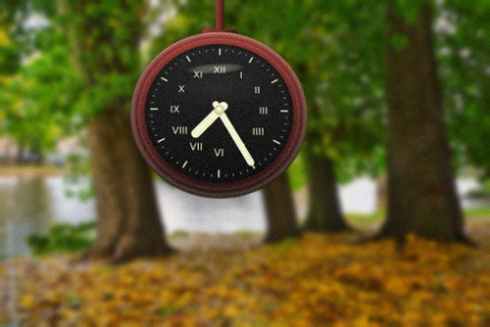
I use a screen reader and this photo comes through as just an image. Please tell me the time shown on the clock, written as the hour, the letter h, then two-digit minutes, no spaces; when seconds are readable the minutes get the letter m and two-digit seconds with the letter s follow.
7h25
